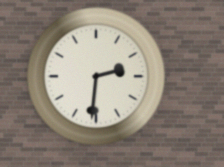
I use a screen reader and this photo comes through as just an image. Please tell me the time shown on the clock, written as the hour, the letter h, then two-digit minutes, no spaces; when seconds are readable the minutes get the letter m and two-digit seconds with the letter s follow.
2h31
